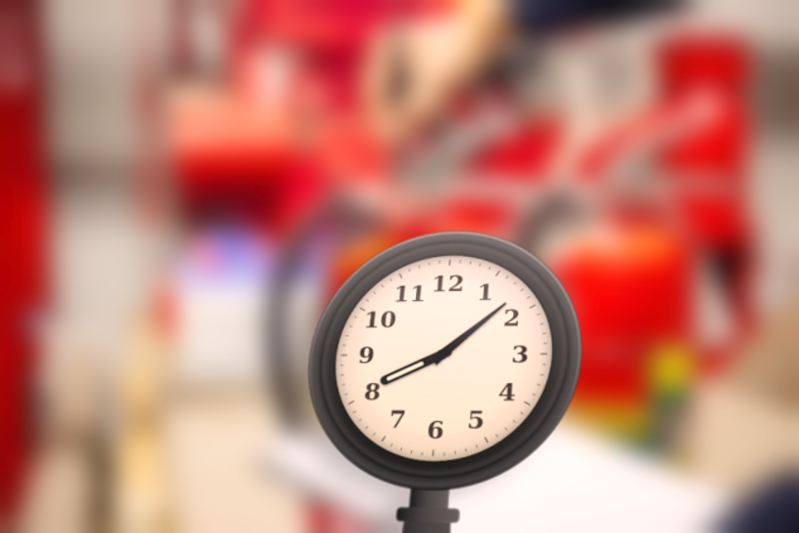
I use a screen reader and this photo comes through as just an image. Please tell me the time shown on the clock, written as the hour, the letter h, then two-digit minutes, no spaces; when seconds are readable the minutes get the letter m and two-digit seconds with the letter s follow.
8h08
